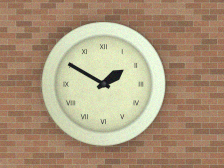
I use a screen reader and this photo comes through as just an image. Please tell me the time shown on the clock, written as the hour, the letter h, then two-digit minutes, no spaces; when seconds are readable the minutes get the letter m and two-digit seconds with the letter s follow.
1h50
